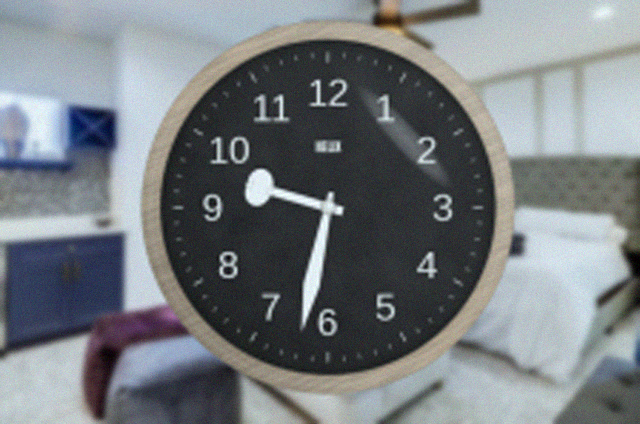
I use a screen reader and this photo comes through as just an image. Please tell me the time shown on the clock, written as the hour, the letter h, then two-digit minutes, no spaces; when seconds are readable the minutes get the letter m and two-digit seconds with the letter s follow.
9h32
